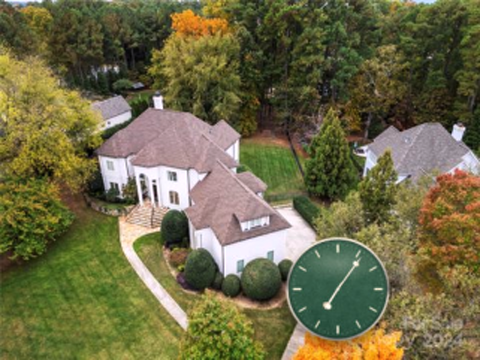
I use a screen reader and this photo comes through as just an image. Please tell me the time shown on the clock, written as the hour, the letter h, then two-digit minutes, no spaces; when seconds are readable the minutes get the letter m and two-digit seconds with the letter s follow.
7h06
